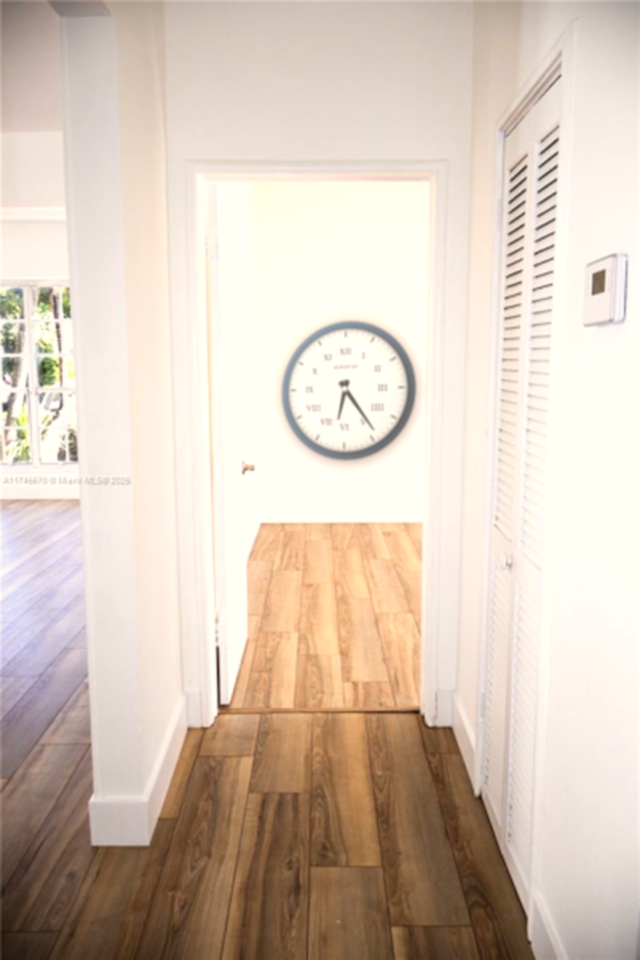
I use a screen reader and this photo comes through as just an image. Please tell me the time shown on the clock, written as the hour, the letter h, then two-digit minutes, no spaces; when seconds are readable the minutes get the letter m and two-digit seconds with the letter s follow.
6h24
